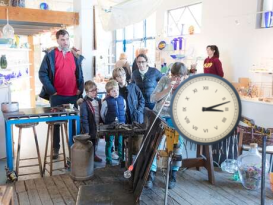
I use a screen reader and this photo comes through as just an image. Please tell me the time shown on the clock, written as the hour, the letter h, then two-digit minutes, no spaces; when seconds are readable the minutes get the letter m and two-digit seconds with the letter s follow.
3h12
